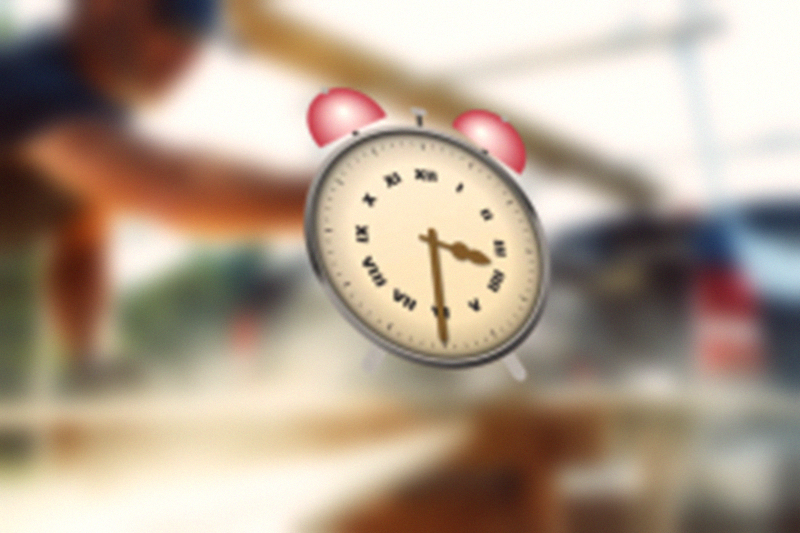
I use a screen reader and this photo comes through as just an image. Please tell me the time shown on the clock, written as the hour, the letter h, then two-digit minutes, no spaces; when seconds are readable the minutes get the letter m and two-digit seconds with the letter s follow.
3h30
